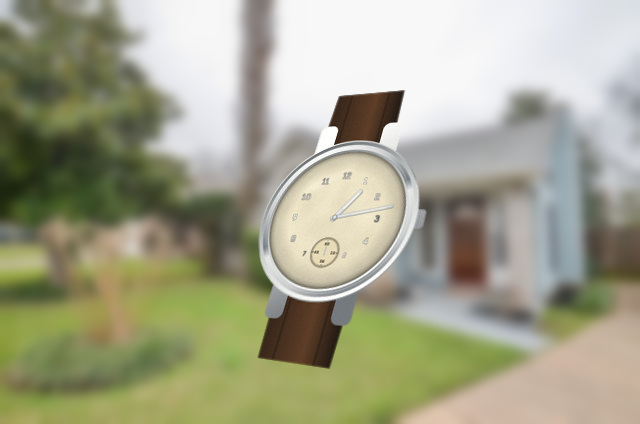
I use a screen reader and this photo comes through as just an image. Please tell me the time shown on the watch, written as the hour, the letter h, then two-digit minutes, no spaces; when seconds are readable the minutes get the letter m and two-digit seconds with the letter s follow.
1h13
